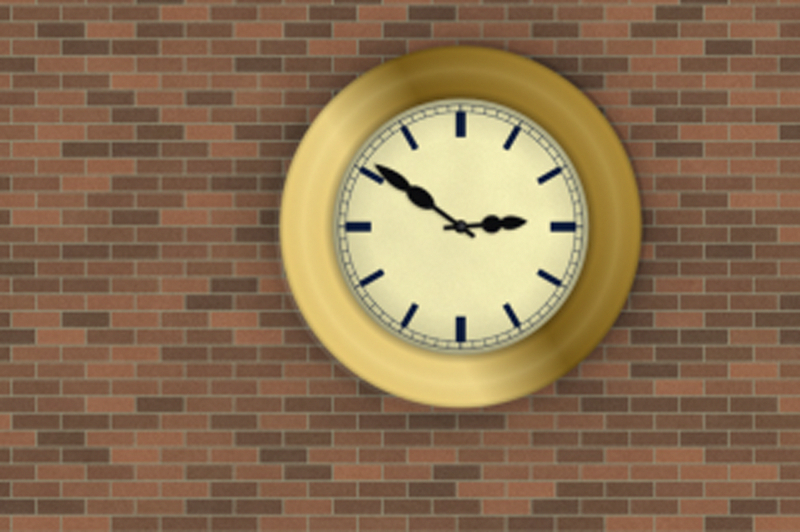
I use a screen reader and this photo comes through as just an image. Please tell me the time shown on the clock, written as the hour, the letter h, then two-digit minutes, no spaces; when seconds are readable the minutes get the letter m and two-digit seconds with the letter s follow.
2h51
